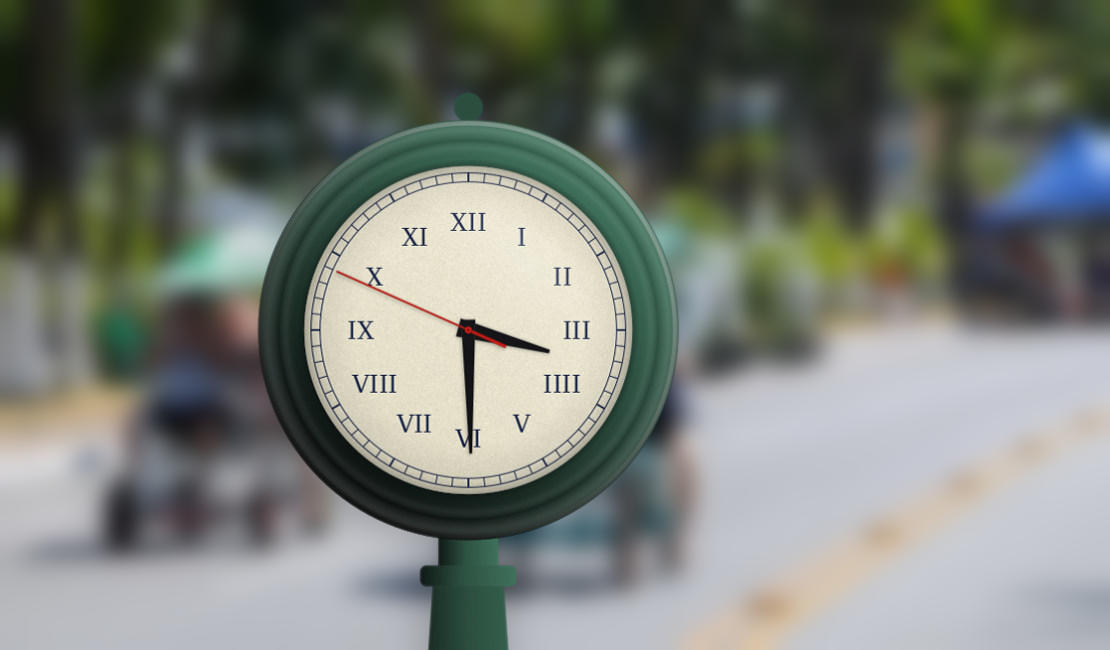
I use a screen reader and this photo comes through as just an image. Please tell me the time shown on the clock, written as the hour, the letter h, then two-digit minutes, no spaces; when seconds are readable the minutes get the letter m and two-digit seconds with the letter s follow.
3h29m49s
